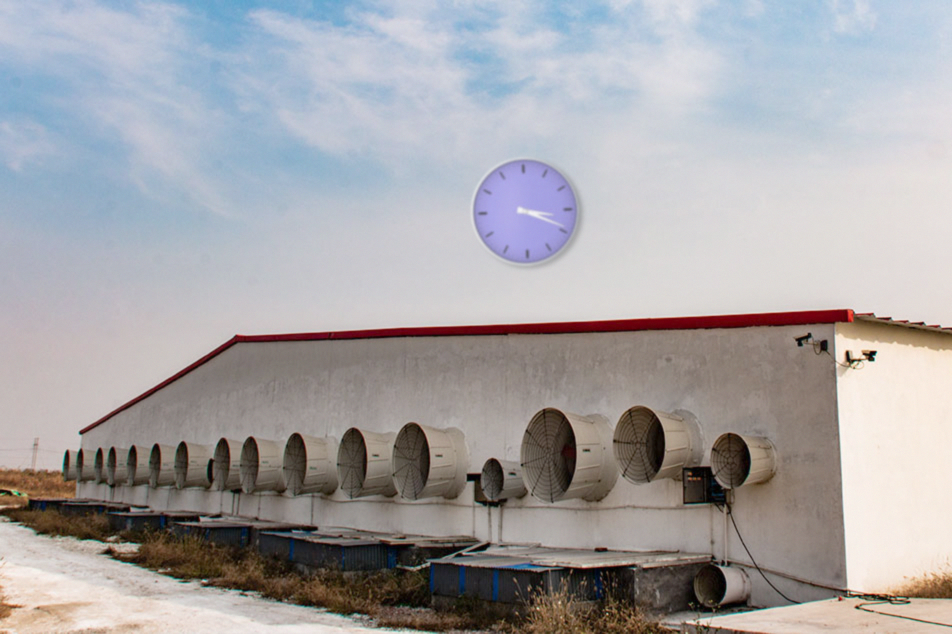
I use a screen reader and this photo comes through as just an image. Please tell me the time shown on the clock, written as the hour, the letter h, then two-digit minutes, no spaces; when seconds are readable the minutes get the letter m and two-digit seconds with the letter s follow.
3h19
